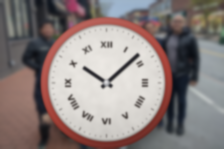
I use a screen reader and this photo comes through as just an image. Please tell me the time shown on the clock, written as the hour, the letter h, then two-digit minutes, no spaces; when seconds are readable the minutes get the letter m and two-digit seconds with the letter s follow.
10h08
